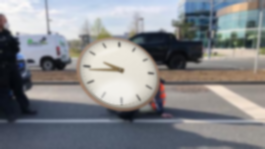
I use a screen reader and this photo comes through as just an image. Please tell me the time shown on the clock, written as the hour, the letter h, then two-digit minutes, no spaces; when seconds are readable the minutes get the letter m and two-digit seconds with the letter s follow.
9h44
